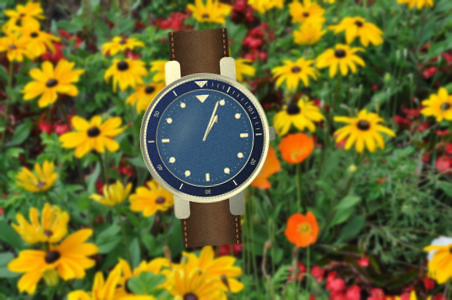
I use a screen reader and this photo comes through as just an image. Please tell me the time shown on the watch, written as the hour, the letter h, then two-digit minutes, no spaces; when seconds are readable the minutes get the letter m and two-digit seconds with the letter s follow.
1h04
